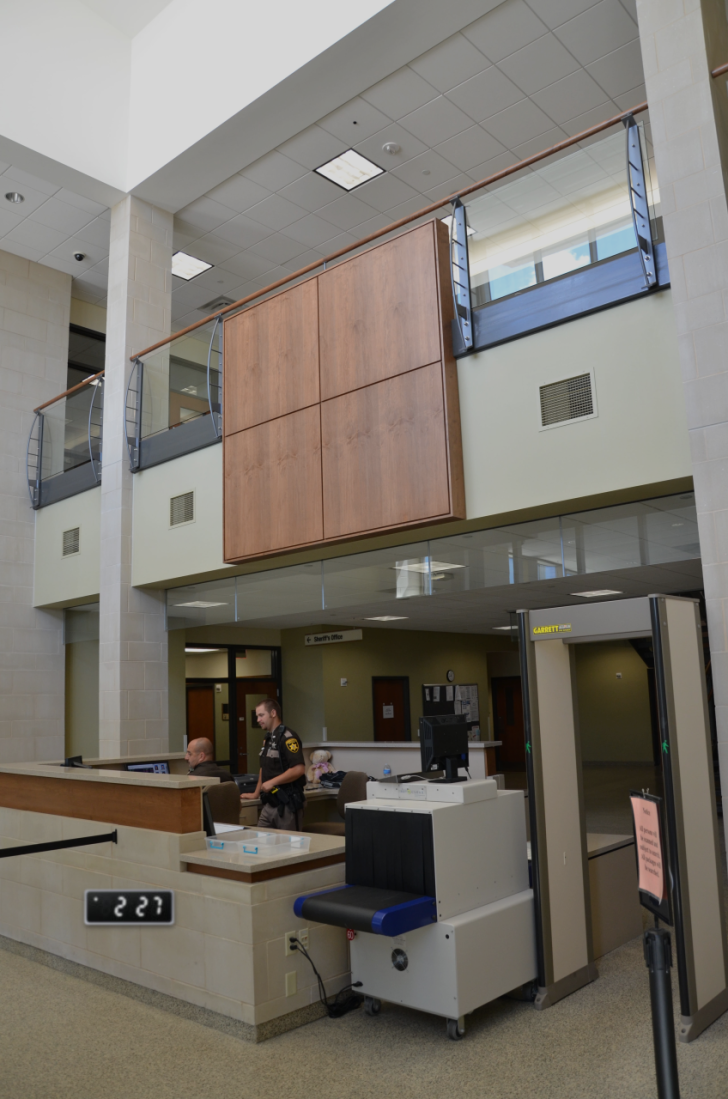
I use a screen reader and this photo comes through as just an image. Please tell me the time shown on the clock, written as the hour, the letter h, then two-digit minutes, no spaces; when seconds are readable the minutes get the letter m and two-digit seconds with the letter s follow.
2h27
